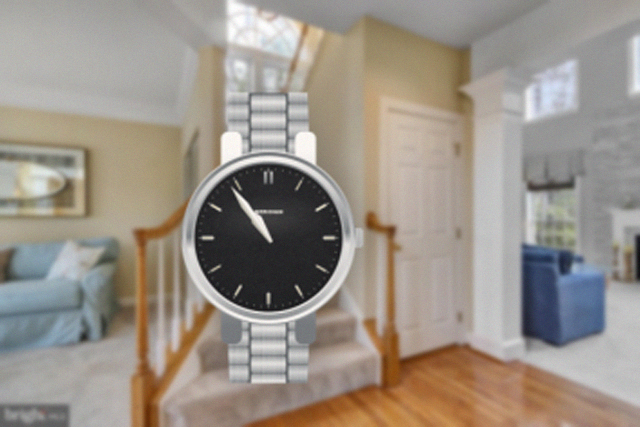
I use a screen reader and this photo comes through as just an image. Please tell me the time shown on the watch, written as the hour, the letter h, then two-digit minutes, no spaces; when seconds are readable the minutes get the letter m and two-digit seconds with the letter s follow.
10h54
